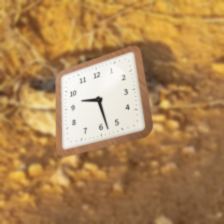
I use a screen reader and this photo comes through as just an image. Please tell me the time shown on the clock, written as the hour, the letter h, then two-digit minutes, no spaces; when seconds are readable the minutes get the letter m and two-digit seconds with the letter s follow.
9h28
